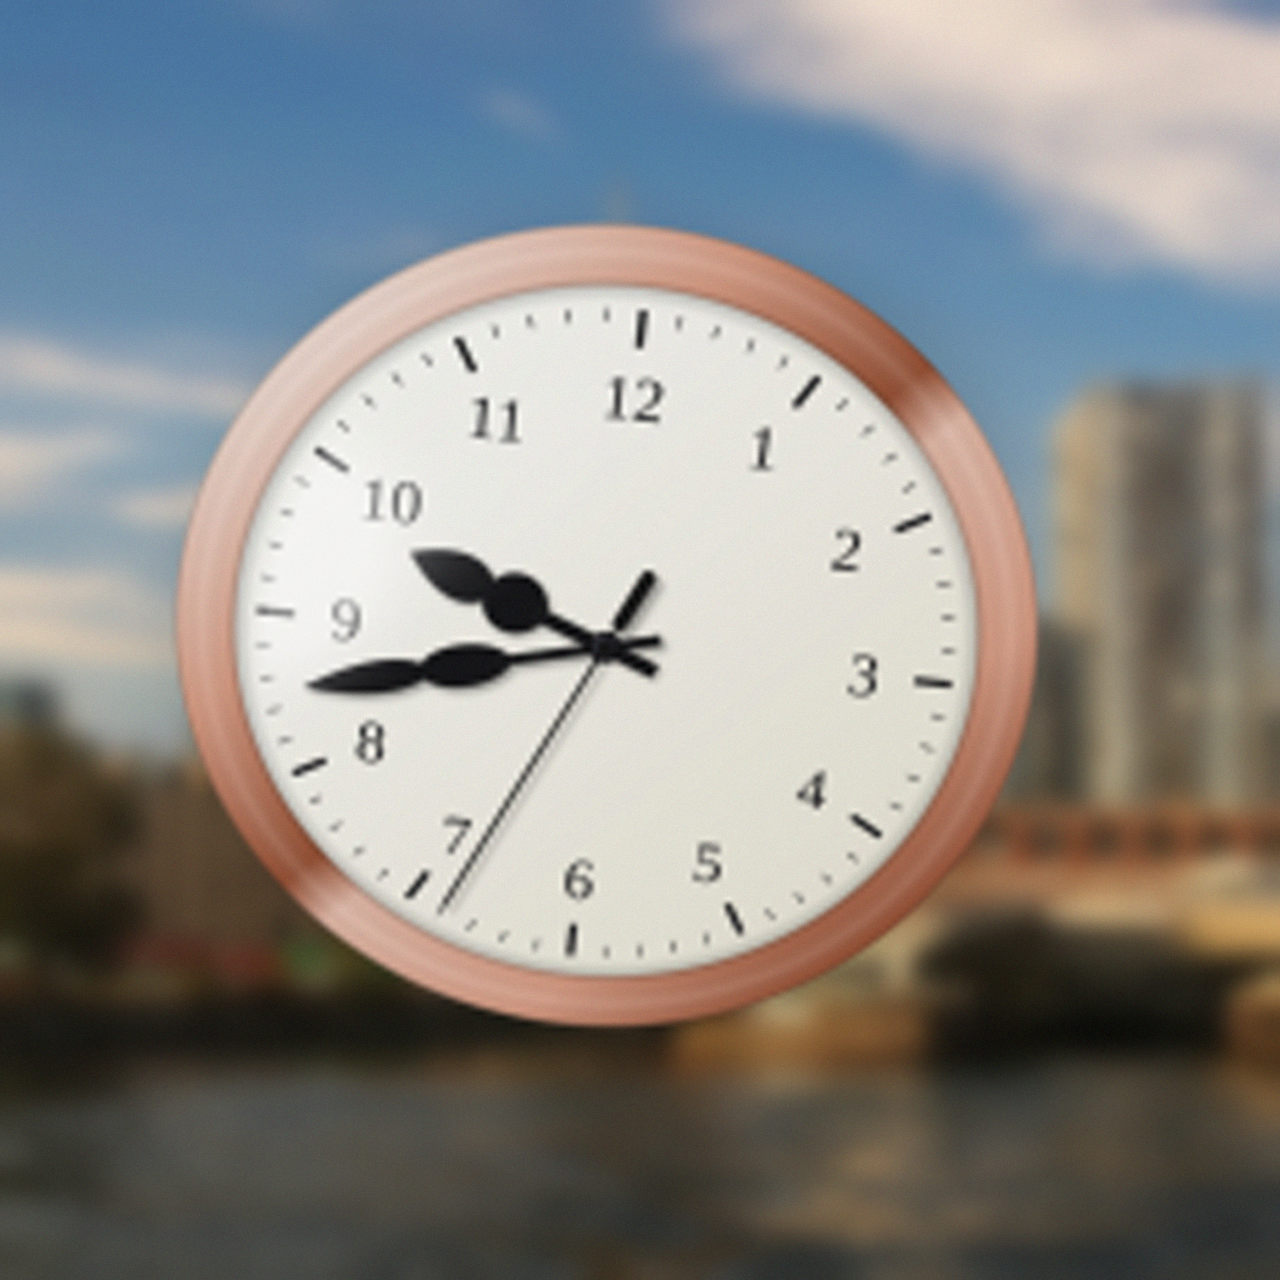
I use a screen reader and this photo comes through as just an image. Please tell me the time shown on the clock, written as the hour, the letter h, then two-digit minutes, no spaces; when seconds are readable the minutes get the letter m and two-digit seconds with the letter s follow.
9h42m34s
